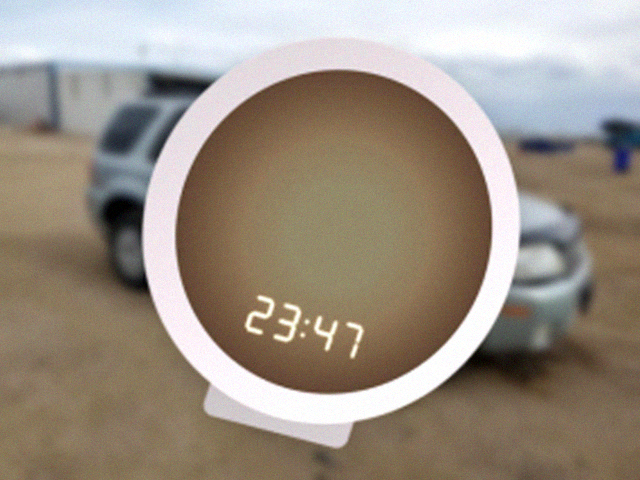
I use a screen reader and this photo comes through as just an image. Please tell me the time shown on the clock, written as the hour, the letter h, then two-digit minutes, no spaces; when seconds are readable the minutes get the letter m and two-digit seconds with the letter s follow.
23h47
